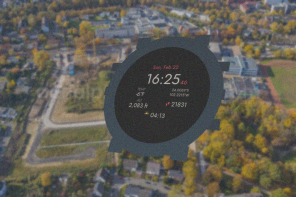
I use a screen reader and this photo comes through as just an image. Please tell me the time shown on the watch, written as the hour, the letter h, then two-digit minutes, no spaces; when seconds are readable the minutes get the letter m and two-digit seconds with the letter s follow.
16h25
